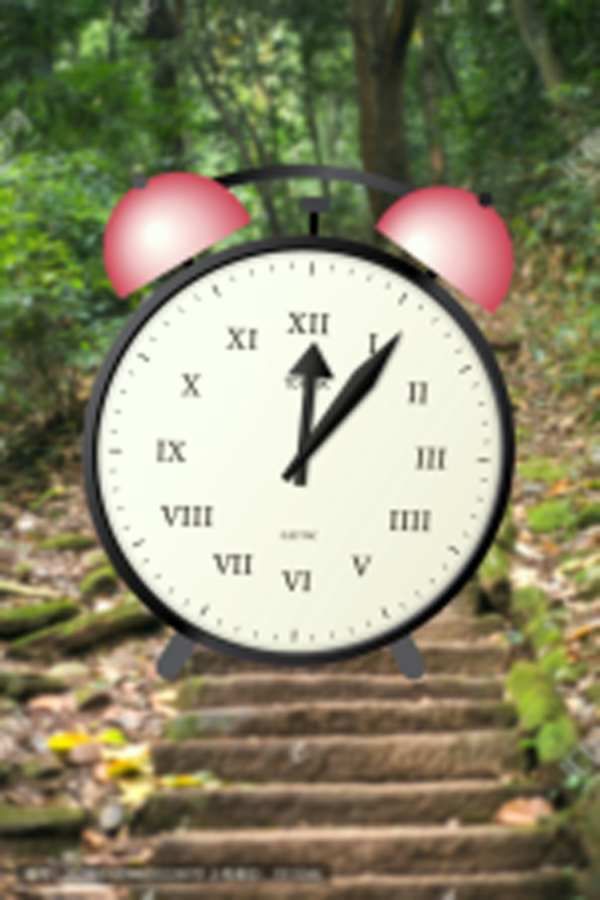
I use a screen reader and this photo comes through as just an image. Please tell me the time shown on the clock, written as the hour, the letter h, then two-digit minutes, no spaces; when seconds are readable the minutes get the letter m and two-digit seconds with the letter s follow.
12h06
